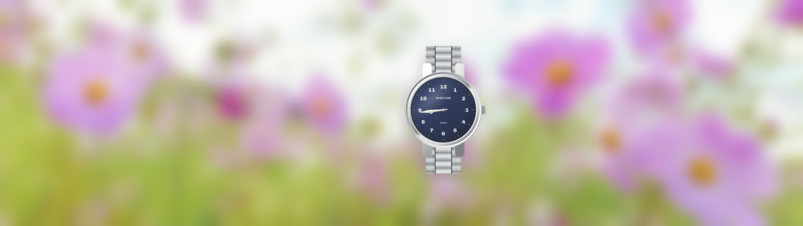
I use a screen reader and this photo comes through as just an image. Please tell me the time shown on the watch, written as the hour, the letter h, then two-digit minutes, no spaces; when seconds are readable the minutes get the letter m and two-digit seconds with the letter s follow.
8h44
